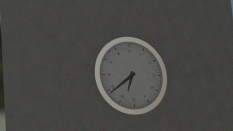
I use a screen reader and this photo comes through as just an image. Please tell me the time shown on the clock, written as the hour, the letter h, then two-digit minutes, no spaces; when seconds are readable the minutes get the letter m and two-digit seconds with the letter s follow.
6h39
